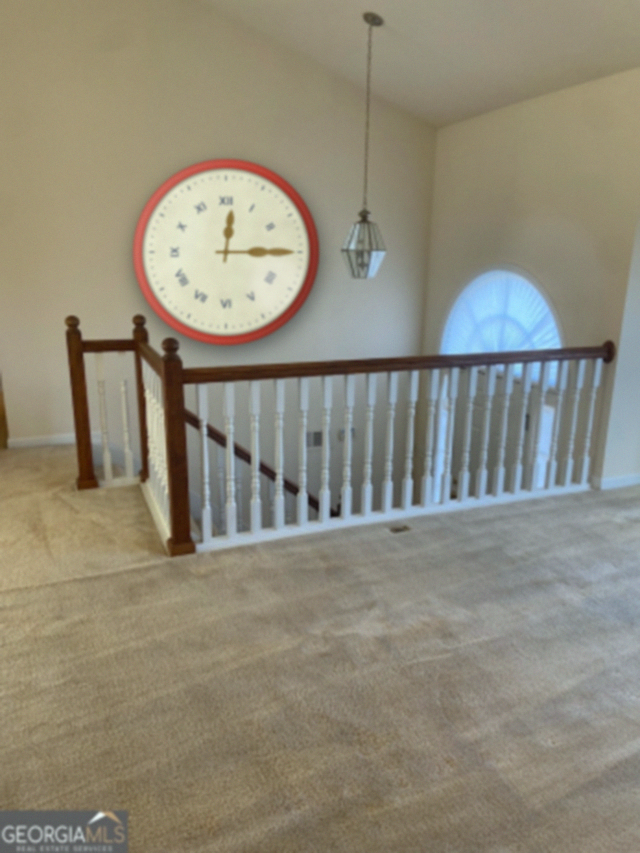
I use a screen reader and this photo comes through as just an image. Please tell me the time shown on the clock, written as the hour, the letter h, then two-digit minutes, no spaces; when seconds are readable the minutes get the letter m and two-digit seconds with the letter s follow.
12h15
